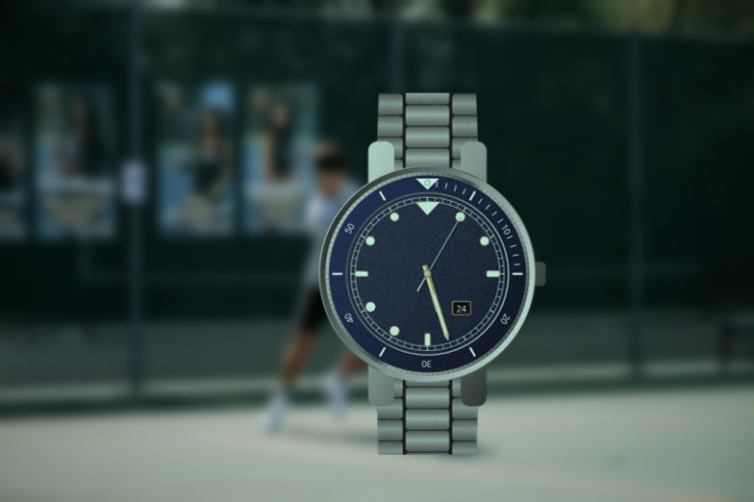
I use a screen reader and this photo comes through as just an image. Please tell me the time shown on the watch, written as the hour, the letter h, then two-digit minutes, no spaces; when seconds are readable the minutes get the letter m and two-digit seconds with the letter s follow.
5h27m05s
